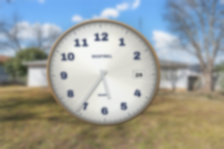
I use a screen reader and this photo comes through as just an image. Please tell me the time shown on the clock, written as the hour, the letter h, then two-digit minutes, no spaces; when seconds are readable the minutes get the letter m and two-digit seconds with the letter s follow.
5h36
